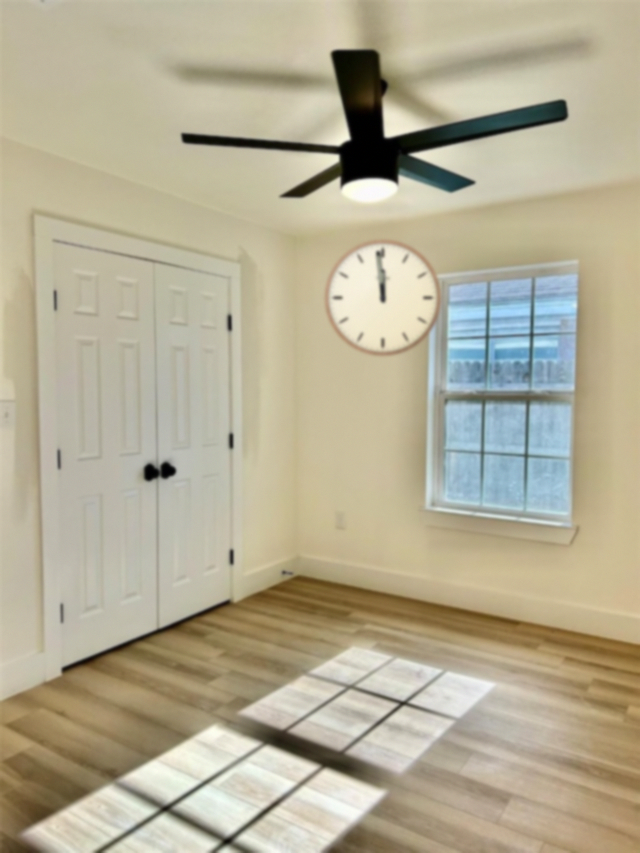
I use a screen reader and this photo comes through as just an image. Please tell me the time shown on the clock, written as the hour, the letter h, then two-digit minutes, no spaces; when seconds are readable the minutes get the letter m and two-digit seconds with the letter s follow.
11h59
